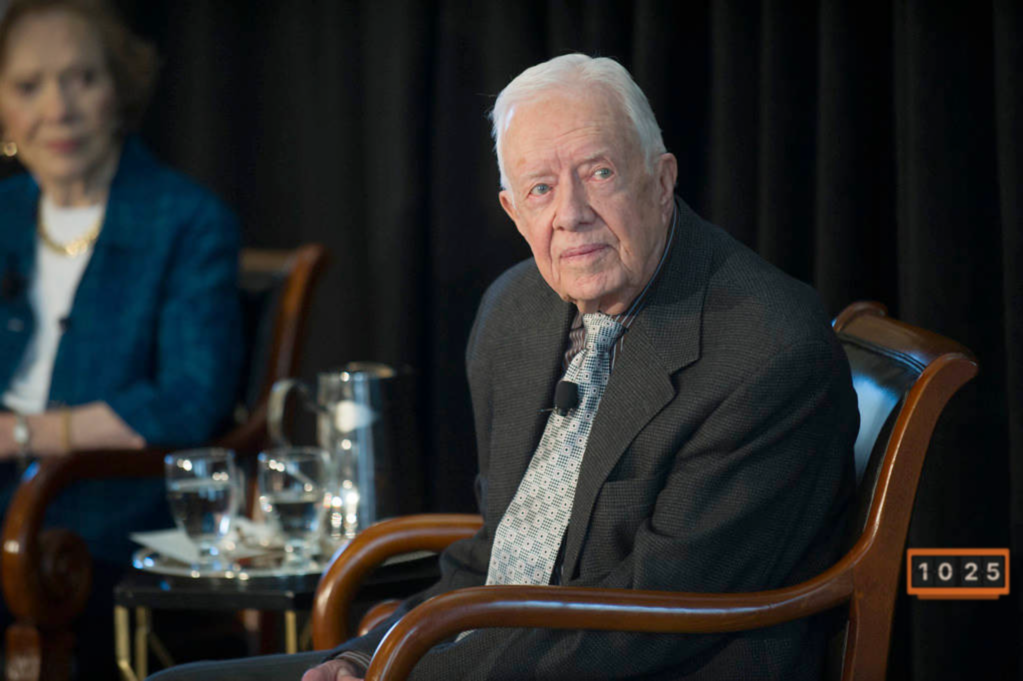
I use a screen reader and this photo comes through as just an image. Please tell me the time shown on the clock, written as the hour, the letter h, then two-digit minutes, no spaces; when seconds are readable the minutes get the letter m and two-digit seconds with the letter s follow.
10h25
